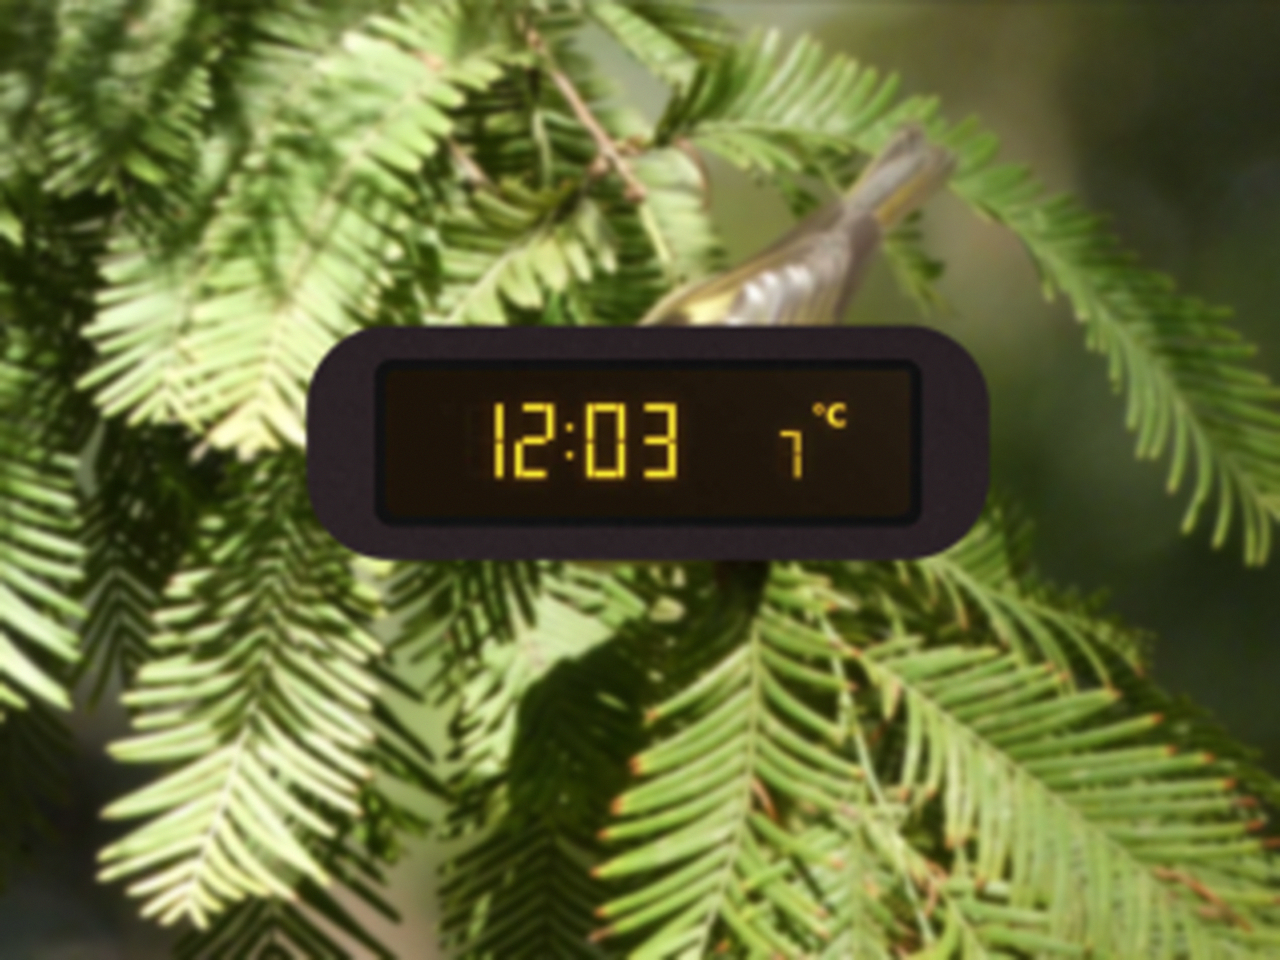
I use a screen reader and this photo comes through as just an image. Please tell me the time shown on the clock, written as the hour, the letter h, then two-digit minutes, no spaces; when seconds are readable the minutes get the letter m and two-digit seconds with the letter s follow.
12h03
